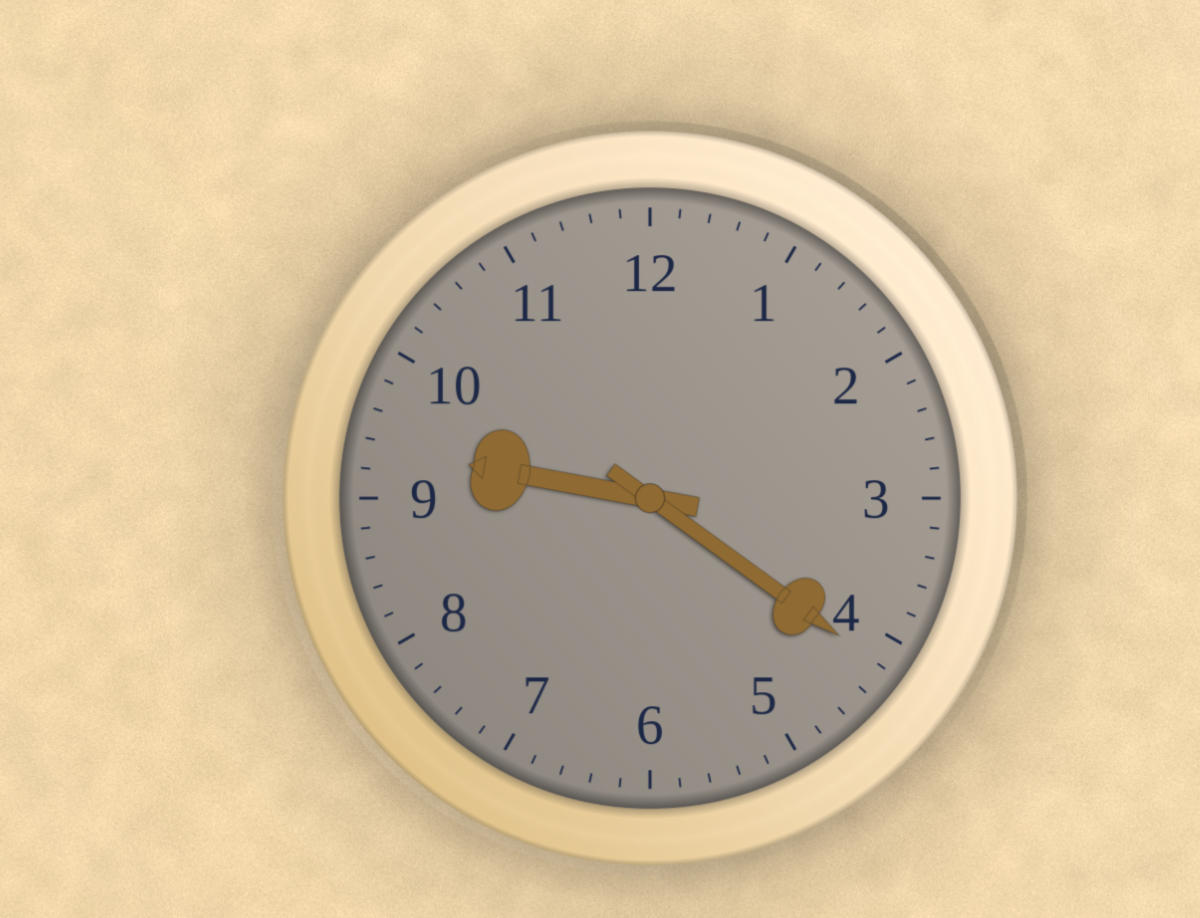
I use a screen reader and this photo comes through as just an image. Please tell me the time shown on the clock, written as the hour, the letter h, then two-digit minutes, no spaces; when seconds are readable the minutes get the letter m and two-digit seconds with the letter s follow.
9h21
